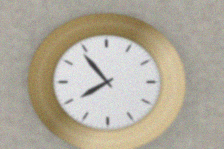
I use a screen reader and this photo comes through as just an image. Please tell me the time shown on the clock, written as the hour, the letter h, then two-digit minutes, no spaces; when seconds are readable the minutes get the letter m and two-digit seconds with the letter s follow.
7h54
